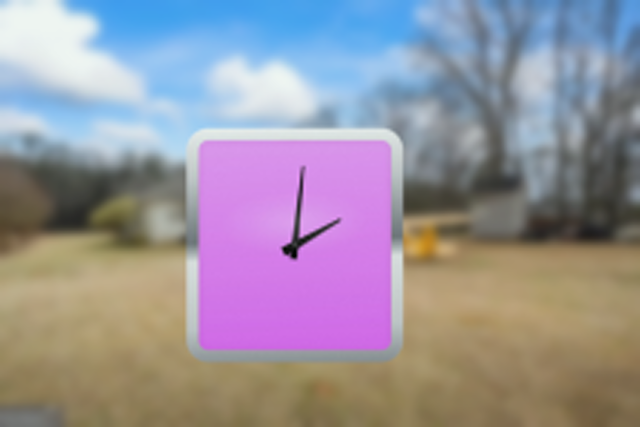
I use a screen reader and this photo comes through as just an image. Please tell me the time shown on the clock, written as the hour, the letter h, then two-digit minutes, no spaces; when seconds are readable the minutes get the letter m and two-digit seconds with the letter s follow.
2h01
